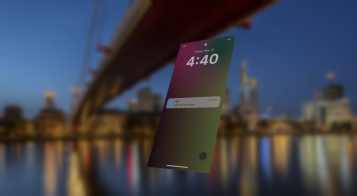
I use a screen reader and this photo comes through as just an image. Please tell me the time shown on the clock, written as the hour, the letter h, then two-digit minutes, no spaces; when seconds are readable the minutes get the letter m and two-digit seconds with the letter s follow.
4h40
